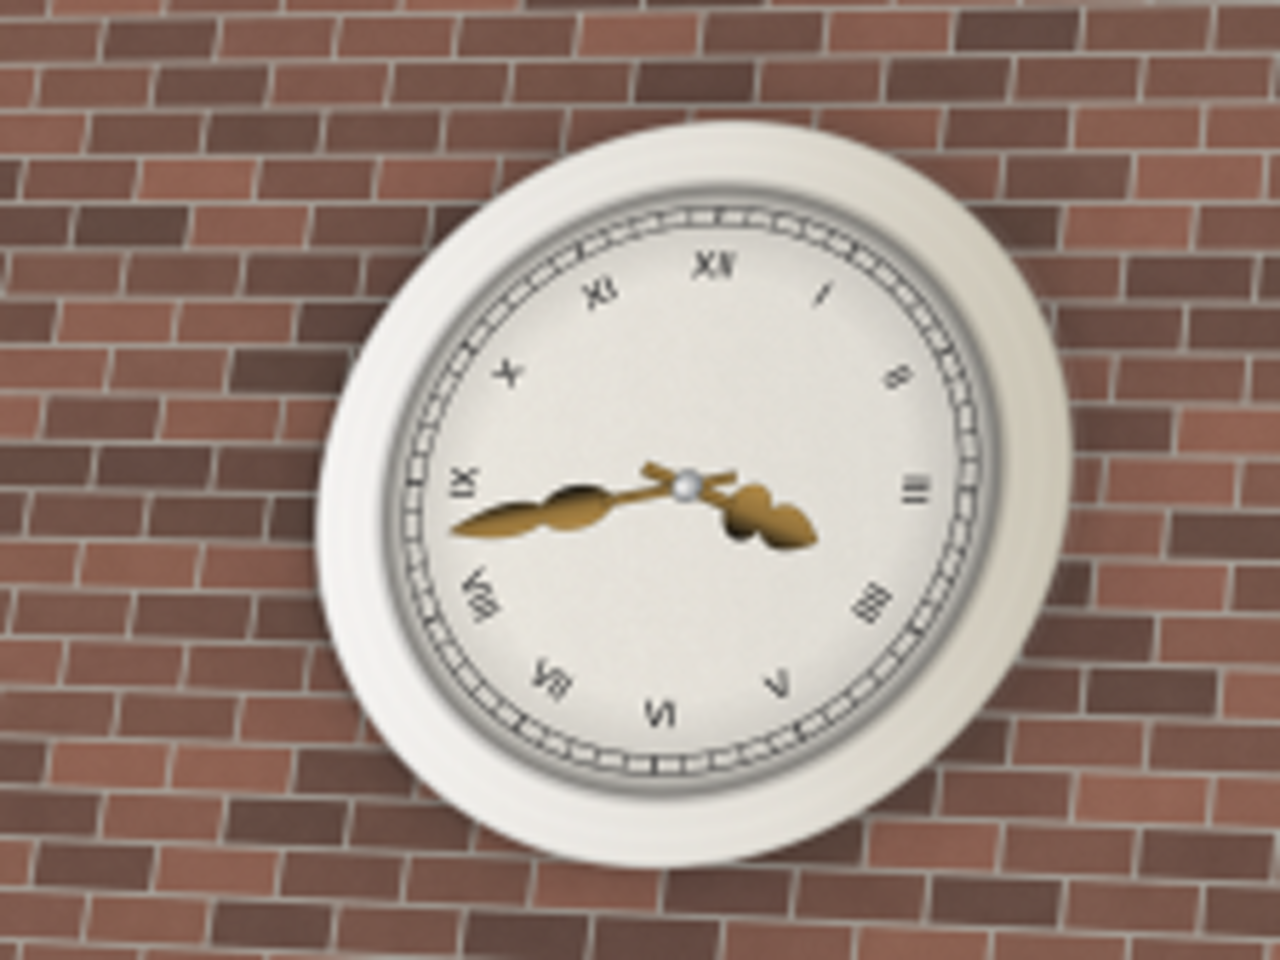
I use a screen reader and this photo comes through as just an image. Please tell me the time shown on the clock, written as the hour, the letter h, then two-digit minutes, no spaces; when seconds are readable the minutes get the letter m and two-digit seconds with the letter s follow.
3h43
